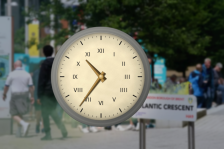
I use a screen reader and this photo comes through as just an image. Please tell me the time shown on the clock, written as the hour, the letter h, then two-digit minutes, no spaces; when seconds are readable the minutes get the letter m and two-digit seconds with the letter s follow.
10h36
